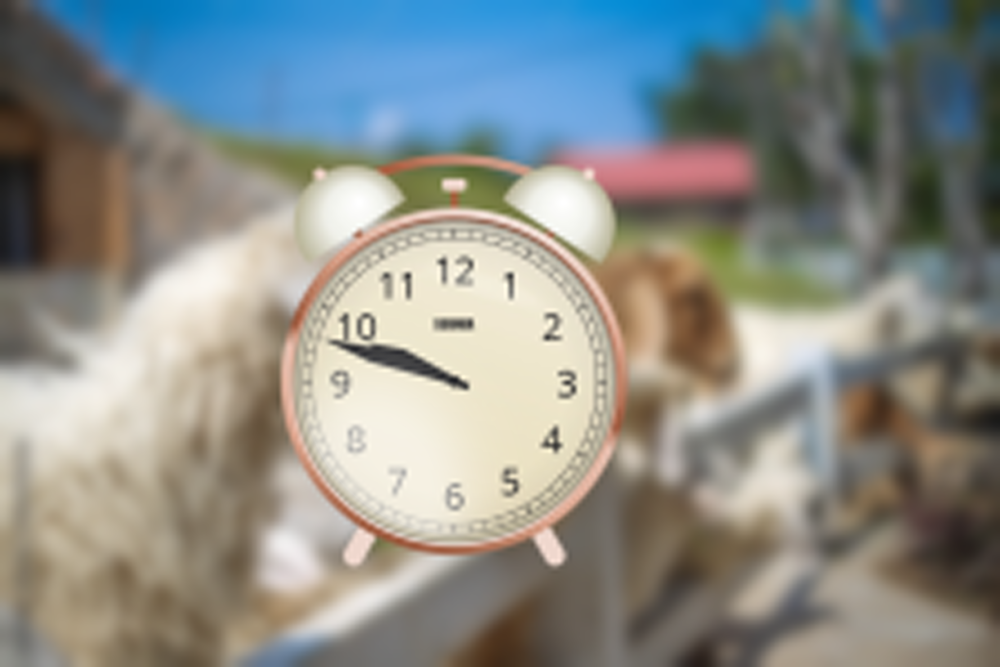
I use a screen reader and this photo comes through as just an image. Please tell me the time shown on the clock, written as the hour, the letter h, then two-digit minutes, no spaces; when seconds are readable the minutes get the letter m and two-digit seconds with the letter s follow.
9h48
